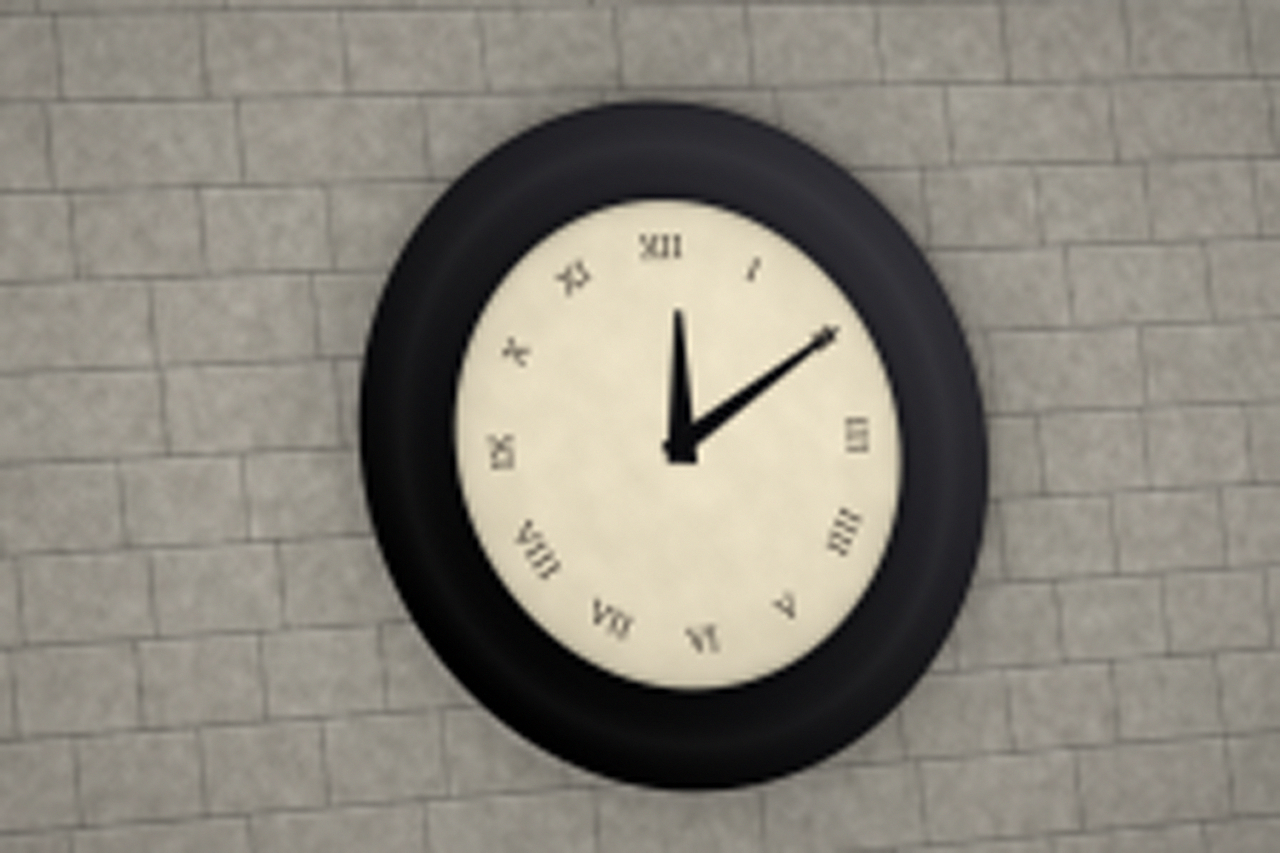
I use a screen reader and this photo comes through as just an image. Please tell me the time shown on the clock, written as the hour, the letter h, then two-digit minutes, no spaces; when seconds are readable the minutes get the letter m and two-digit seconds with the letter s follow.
12h10
